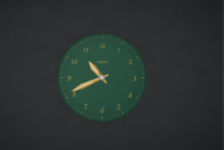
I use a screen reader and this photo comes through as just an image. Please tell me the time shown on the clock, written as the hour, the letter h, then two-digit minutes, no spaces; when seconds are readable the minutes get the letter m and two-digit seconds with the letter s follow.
10h41
